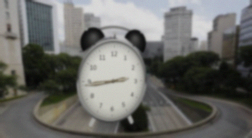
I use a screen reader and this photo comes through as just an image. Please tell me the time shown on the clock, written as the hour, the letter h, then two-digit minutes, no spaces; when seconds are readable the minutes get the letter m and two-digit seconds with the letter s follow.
2h44
